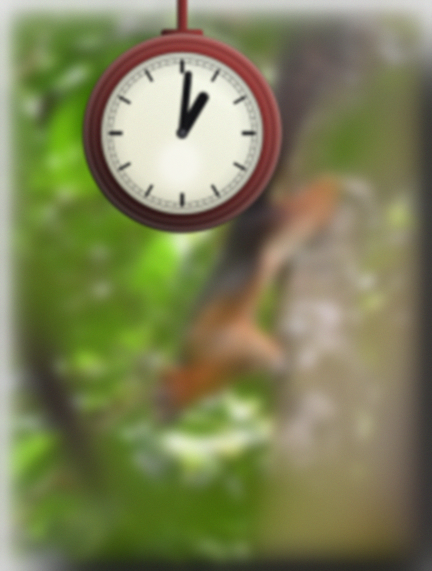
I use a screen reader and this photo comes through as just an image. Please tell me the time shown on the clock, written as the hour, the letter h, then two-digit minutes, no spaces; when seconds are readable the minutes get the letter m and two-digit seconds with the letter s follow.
1h01
